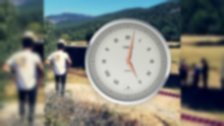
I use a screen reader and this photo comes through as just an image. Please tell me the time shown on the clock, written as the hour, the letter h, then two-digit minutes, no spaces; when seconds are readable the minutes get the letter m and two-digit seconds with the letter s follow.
5h02
